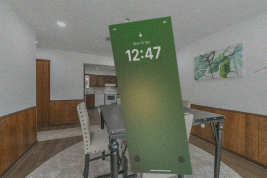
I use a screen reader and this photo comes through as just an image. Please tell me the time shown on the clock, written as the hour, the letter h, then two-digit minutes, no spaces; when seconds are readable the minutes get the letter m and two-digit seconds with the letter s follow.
12h47
